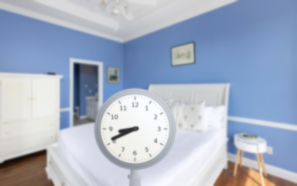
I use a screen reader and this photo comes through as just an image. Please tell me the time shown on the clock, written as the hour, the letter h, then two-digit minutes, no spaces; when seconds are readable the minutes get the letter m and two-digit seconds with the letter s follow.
8h41
